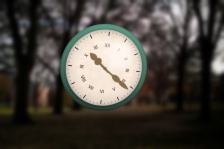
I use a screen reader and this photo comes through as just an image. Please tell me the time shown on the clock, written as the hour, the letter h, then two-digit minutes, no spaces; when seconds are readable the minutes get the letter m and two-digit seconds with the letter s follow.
10h21
